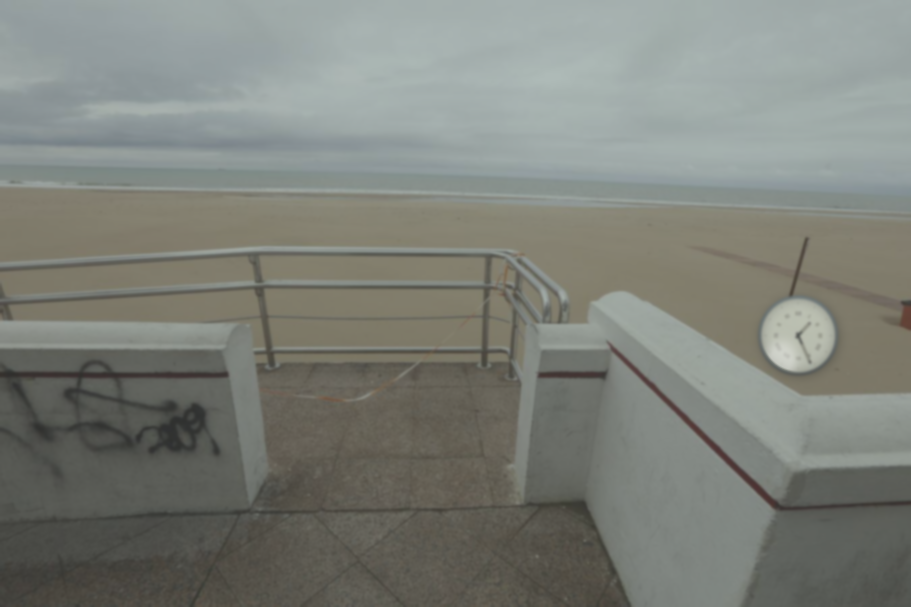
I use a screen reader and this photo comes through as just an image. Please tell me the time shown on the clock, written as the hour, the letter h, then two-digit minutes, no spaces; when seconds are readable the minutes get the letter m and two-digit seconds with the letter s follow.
1h26
